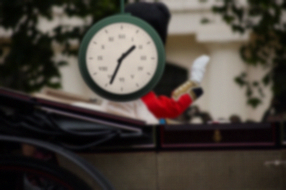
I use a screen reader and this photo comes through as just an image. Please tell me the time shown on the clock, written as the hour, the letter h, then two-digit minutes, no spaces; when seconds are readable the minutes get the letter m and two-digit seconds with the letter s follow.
1h34
